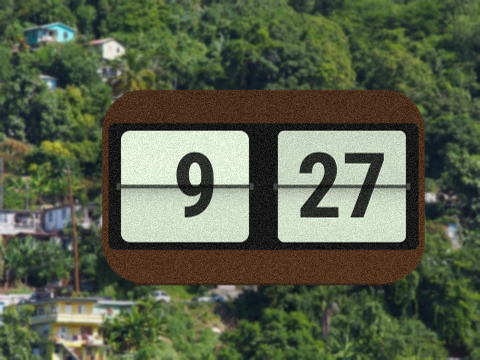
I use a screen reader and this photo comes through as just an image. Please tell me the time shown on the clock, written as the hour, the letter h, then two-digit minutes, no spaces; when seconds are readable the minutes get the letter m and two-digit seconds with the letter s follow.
9h27
